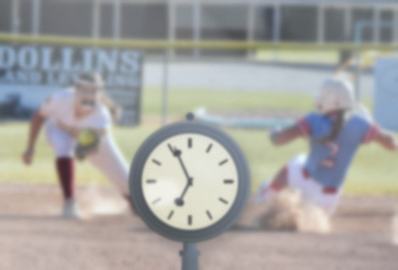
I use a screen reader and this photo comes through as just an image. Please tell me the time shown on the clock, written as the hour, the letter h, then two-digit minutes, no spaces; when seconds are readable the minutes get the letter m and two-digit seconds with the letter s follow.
6h56
